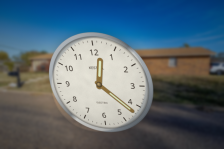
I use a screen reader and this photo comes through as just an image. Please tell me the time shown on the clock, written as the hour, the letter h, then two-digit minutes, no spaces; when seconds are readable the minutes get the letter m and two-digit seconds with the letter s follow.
12h22
